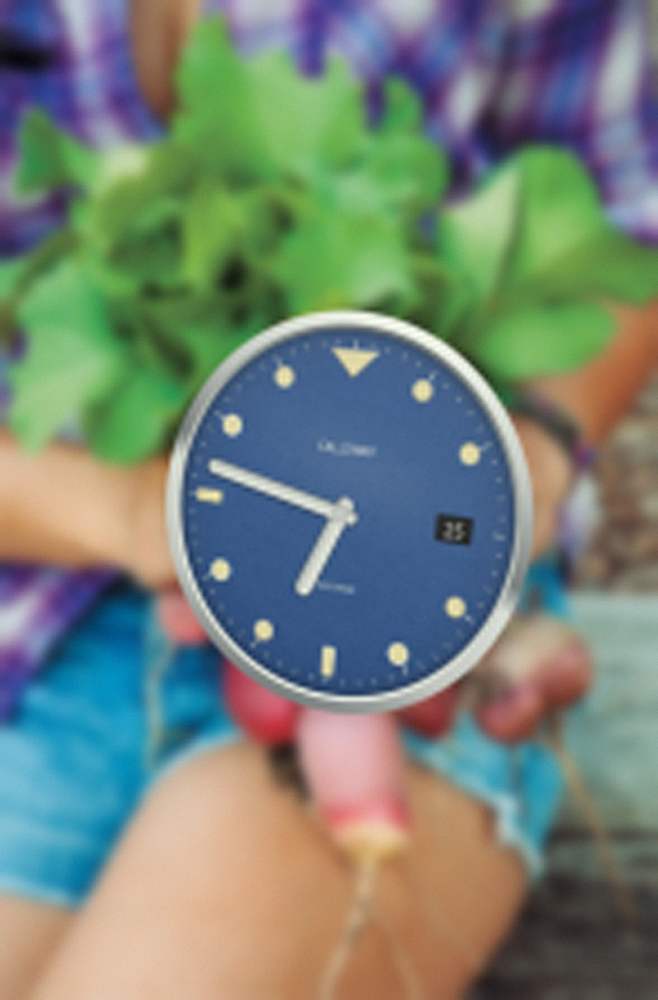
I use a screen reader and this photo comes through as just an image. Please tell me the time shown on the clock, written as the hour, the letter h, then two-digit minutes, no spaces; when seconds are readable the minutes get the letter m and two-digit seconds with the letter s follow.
6h47
